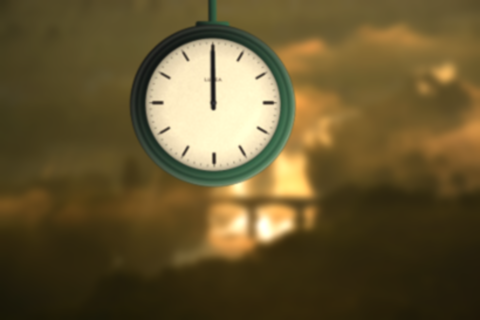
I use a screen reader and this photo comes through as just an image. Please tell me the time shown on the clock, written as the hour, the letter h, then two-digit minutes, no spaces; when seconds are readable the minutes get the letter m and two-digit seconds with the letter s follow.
12h00
